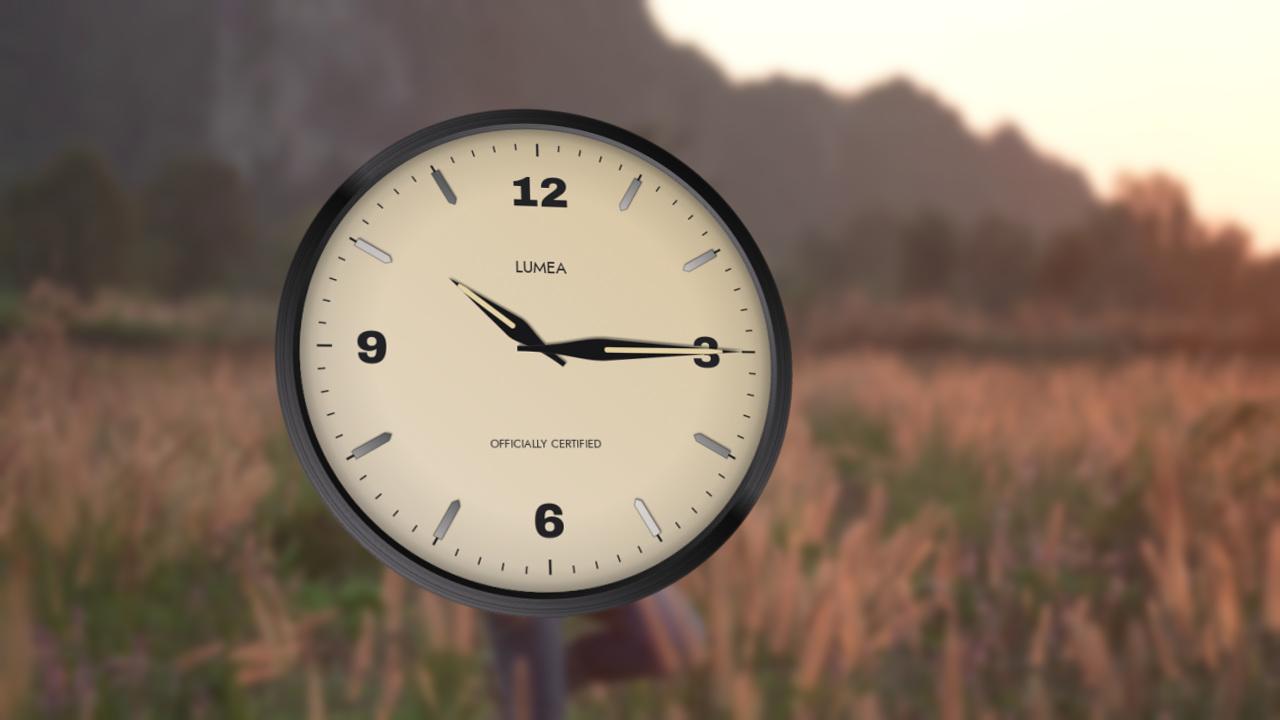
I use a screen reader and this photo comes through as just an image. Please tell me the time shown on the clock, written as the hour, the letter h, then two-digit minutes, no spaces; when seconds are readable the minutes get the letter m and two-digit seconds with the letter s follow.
10h15
